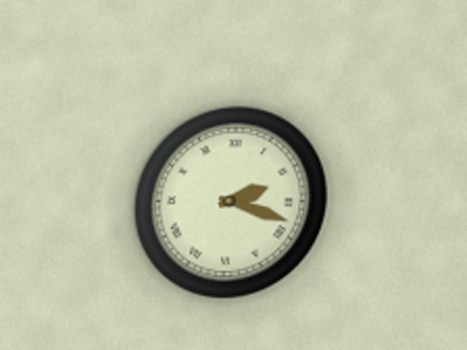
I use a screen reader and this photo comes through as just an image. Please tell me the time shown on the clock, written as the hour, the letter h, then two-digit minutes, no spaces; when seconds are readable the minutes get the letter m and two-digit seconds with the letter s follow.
2h18
